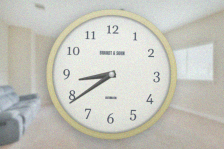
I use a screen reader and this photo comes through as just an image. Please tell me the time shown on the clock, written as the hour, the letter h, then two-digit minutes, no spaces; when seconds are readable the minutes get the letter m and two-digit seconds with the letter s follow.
8h39
